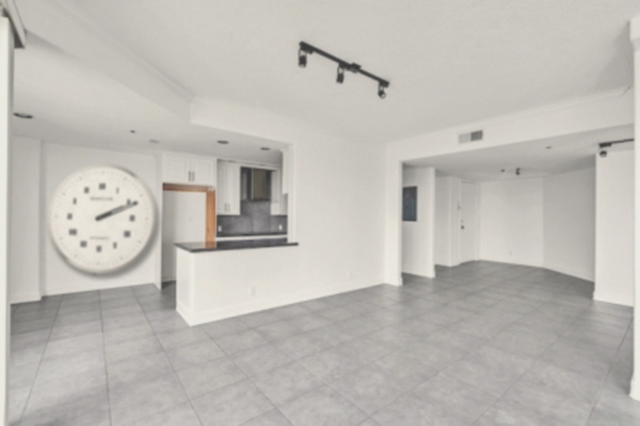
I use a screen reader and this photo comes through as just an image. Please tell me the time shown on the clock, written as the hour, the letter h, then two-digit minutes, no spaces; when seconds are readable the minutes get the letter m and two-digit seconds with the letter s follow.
2h11
